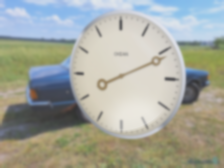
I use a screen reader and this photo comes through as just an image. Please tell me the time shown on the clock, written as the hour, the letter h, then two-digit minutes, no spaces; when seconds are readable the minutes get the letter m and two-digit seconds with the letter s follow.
8h11
